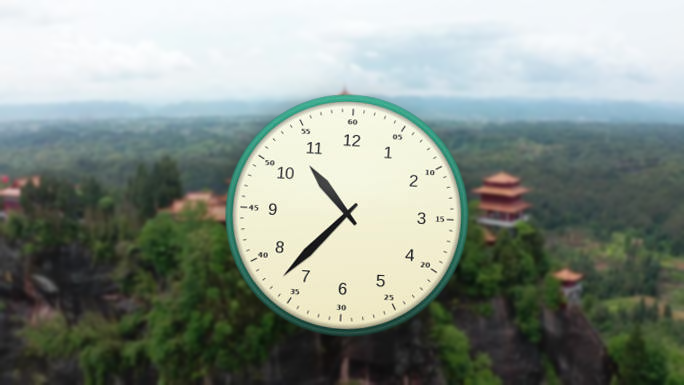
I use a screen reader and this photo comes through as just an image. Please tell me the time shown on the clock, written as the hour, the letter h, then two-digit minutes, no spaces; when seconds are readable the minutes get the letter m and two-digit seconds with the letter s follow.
10h37
